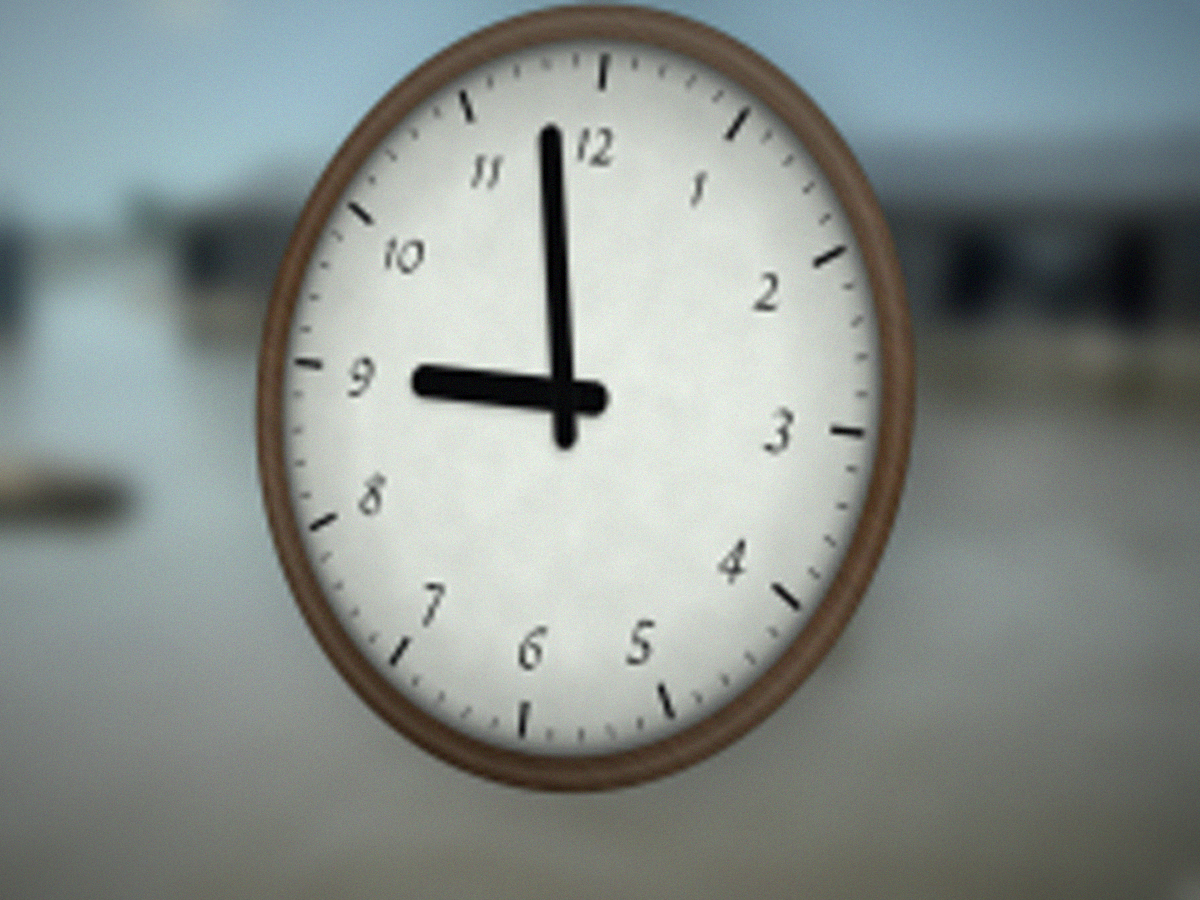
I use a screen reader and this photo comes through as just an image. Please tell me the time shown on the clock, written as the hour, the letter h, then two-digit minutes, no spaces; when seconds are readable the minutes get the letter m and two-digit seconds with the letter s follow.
8h58
